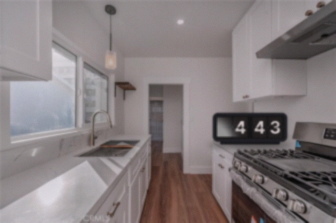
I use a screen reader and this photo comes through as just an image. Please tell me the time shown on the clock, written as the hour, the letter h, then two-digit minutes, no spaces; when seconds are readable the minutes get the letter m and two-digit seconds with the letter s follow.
4h43
